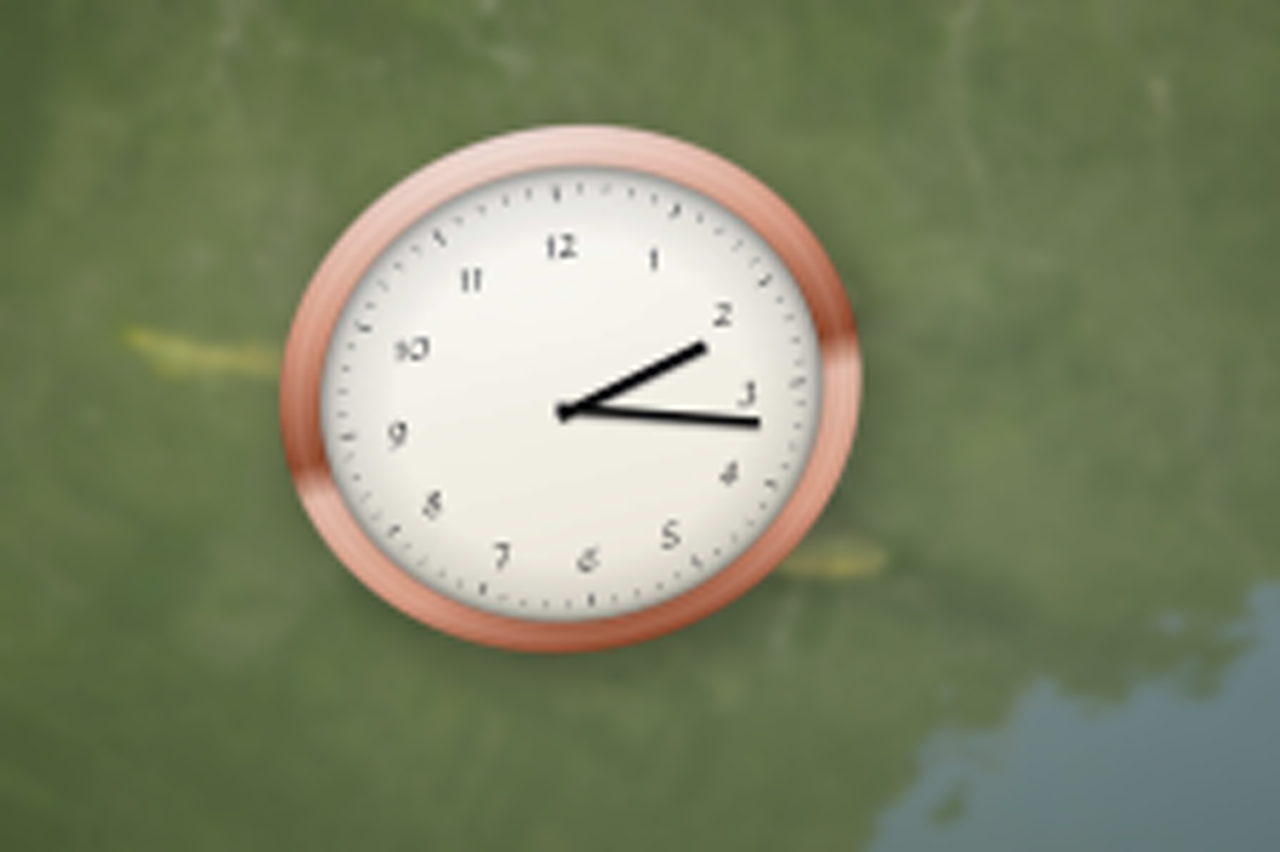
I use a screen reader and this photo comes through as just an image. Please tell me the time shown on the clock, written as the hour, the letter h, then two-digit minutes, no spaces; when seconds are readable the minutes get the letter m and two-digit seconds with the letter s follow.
2h17
